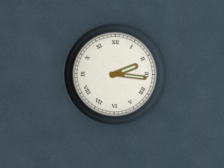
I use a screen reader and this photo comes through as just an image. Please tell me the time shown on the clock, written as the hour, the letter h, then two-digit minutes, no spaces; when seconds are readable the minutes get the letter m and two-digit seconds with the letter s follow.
2h16
